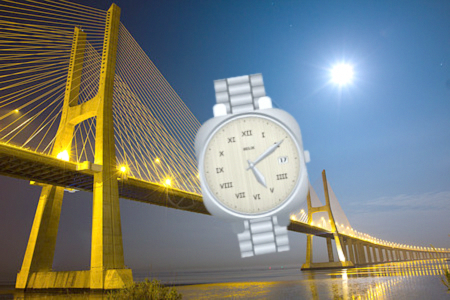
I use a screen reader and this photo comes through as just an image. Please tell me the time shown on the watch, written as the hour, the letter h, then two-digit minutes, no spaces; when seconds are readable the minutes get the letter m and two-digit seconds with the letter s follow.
5h10
